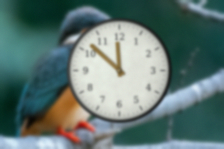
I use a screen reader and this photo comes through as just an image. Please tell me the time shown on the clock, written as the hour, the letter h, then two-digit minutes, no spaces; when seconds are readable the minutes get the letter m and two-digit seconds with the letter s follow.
11h52
